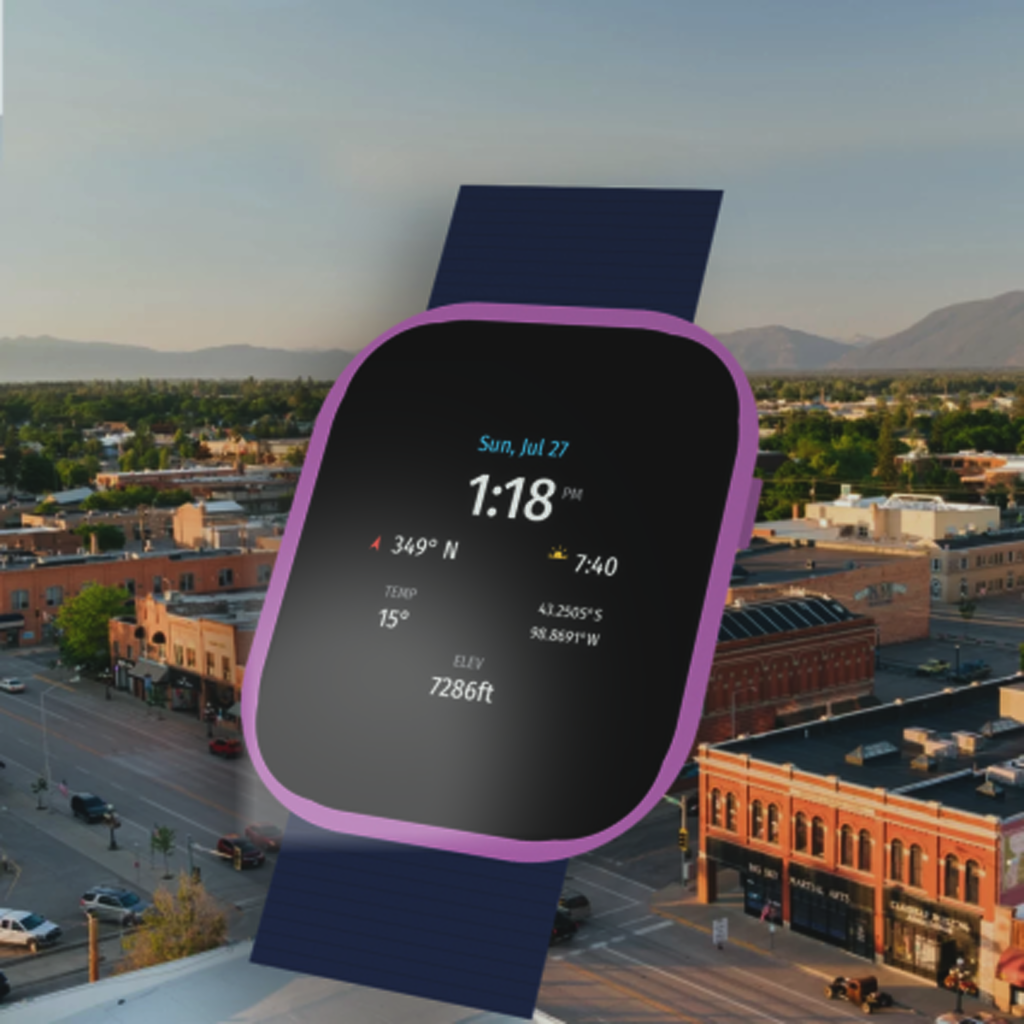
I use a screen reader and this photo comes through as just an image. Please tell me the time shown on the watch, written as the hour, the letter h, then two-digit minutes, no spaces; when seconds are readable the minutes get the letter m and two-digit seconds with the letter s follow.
1h18
